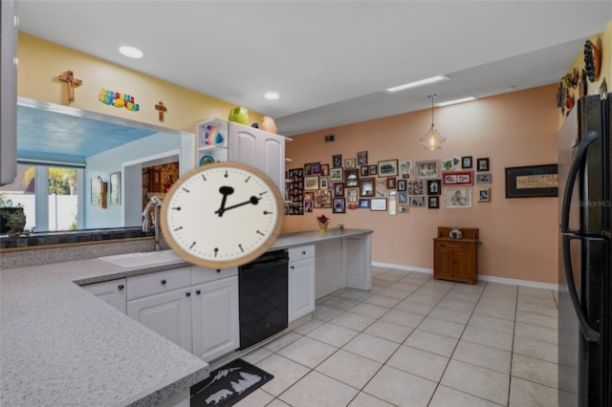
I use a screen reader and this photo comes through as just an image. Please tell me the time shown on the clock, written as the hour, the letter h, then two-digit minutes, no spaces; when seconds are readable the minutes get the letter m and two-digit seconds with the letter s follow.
12h11
